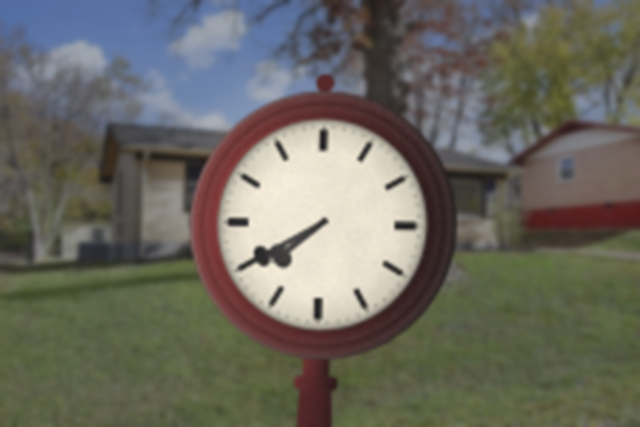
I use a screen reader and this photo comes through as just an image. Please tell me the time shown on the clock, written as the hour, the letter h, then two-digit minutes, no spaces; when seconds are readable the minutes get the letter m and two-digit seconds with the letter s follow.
7h40
